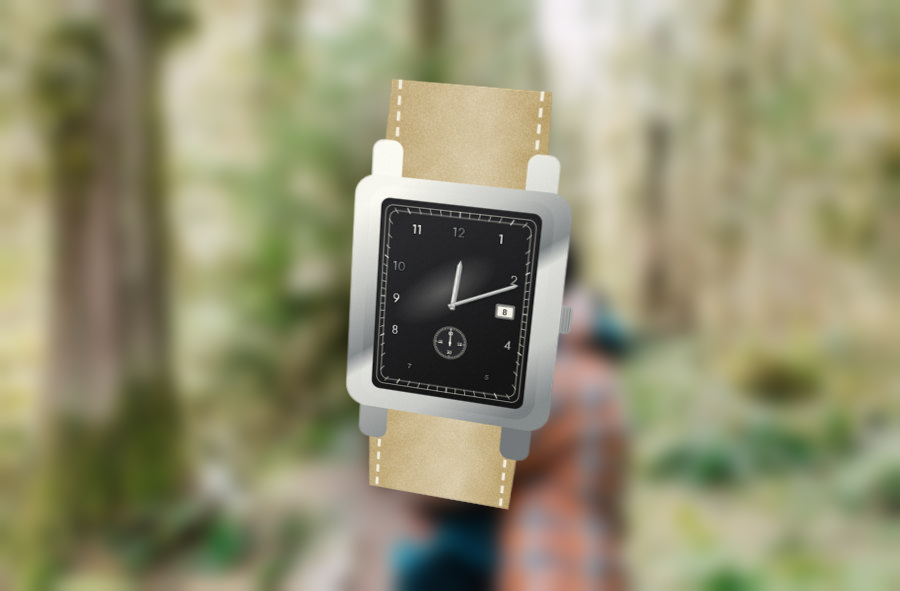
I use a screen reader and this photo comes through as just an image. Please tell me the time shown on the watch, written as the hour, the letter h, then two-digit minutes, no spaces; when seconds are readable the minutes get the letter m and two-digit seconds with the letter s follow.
12h11
